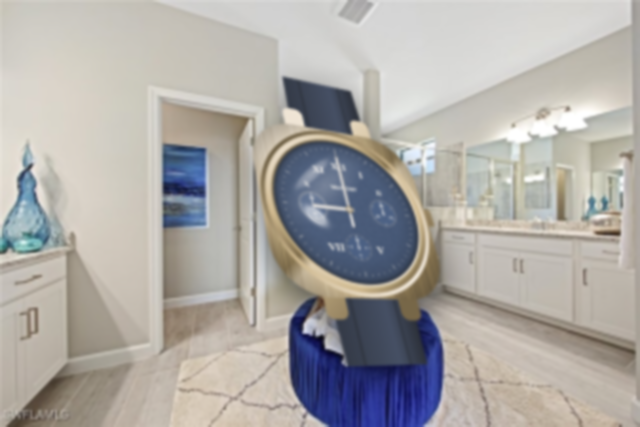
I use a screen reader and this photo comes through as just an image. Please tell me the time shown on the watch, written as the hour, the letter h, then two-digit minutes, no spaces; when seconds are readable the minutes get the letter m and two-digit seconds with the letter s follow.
9h00
